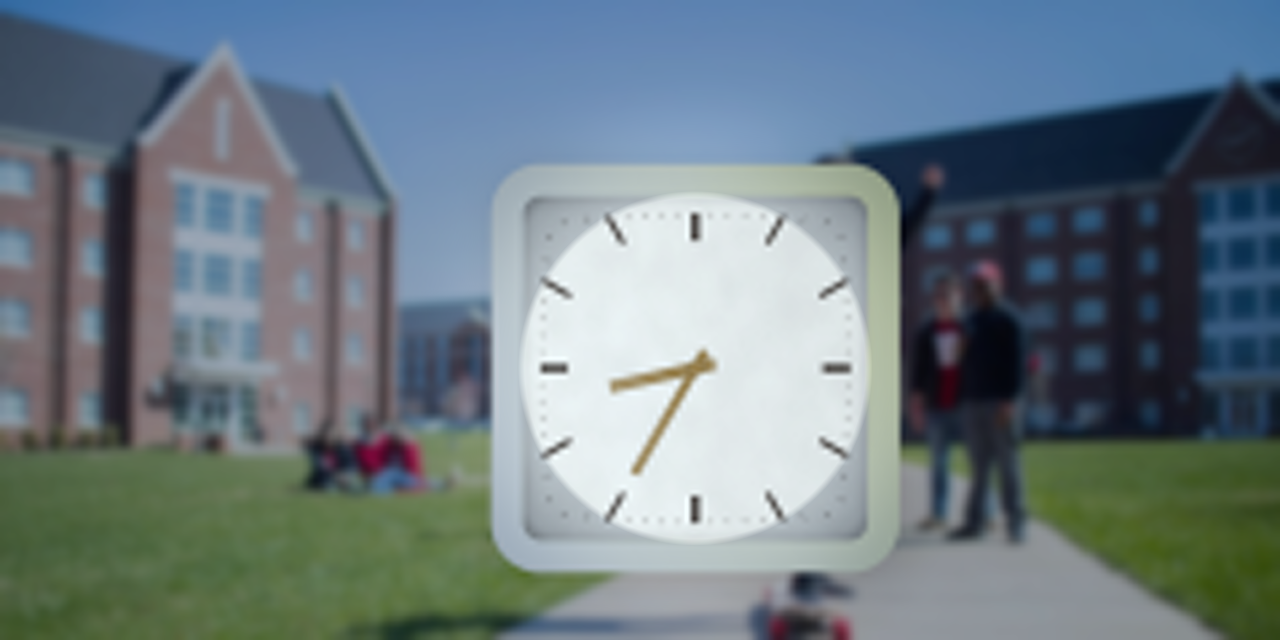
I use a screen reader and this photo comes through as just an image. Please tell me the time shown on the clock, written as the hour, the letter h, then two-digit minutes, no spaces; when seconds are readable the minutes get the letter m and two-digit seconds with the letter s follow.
8h35
